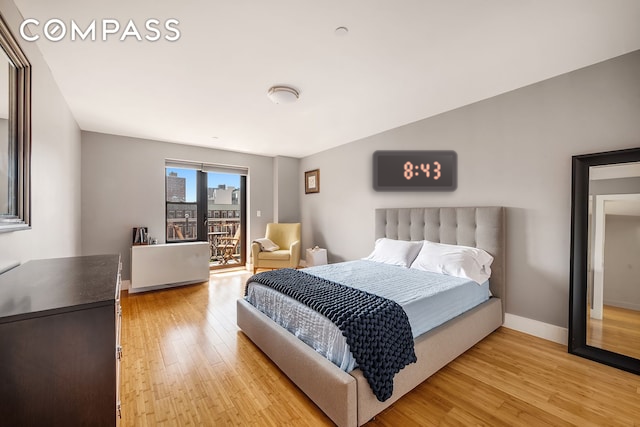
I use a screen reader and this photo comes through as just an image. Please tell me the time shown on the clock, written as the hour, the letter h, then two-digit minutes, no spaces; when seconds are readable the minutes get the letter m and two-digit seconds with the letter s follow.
8h43
